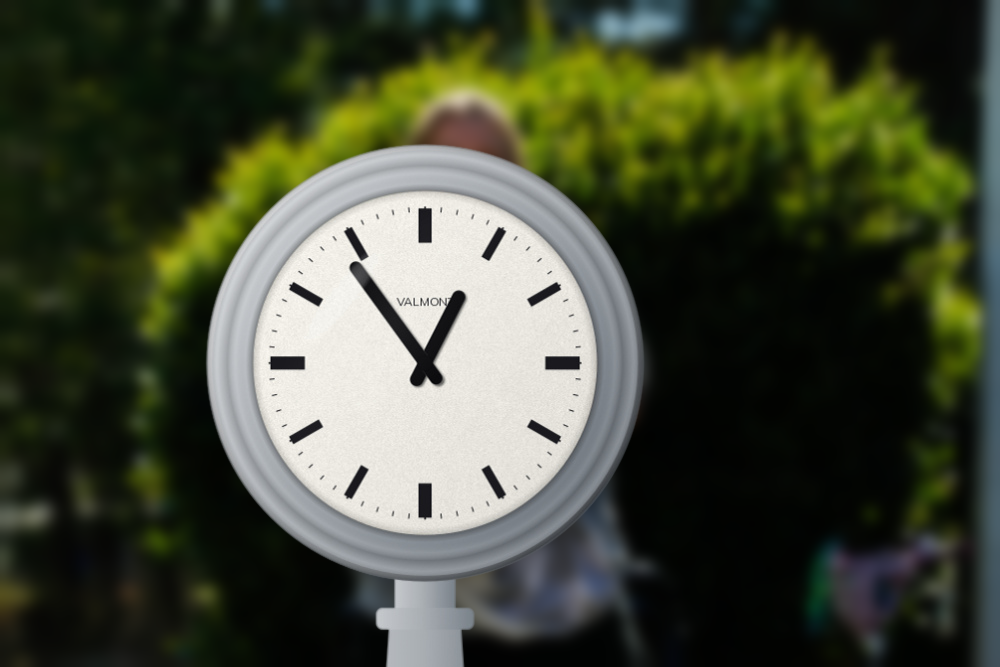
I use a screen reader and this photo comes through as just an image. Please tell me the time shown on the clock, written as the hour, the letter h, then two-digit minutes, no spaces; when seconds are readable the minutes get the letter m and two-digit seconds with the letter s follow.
12h54
